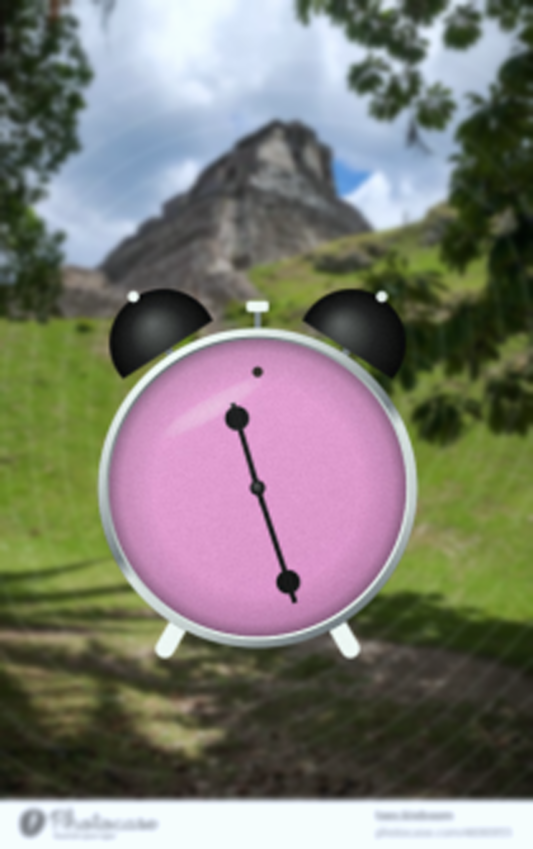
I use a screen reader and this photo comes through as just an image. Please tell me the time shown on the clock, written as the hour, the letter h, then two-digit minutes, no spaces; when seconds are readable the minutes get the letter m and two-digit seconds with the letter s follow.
11h27
